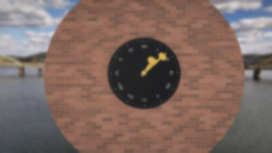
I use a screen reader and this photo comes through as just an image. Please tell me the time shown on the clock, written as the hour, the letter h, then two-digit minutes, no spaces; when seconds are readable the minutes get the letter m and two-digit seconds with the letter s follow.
1h08
